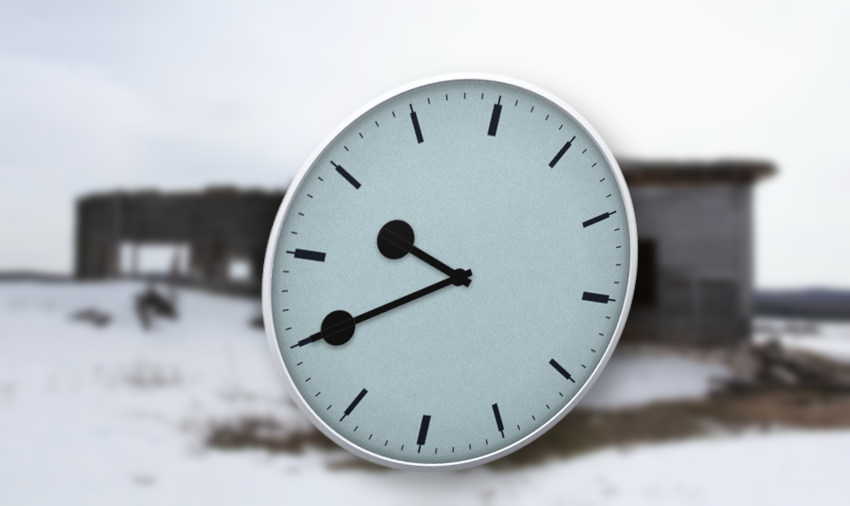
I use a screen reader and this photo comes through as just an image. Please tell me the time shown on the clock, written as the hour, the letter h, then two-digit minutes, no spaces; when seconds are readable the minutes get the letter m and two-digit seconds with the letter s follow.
9h40
